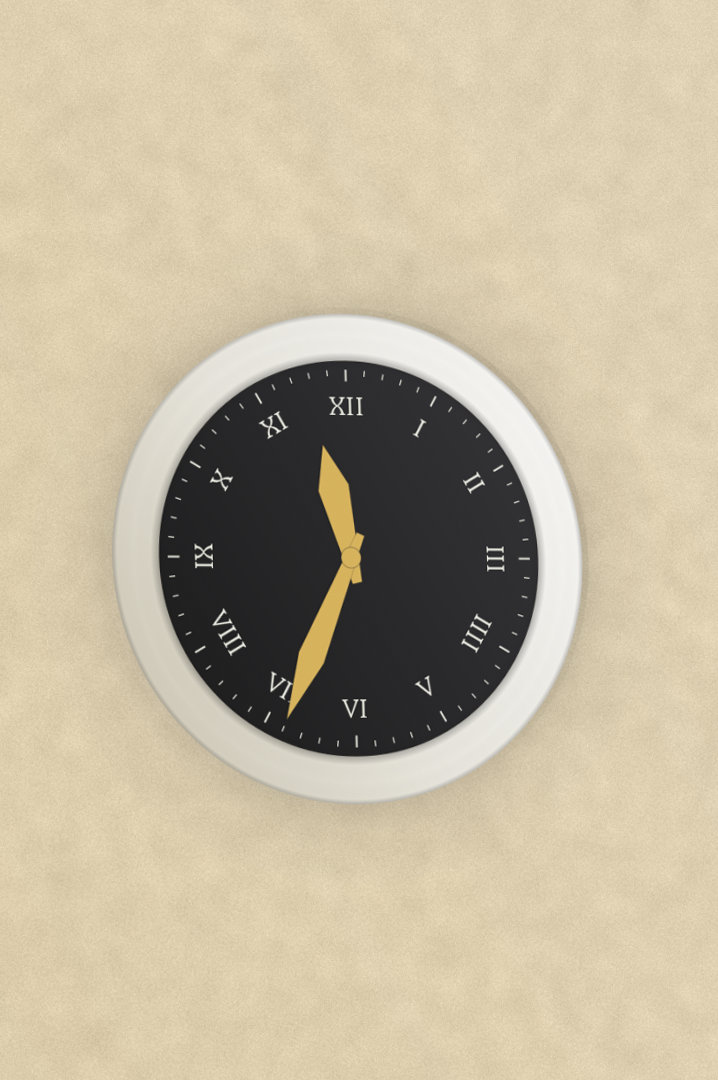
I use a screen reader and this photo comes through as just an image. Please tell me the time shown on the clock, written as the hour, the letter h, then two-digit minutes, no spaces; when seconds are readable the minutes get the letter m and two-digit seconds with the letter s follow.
11h34
